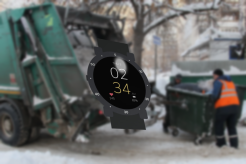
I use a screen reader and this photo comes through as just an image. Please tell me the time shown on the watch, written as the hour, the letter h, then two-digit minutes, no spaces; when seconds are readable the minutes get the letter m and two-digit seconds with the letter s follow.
2h34
